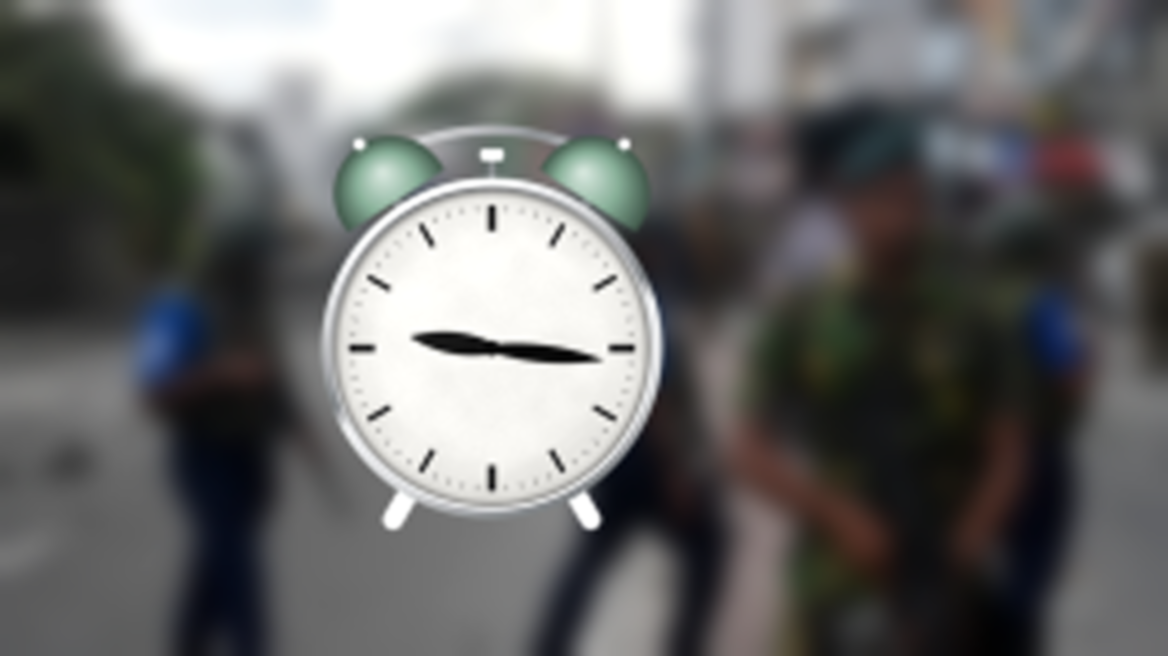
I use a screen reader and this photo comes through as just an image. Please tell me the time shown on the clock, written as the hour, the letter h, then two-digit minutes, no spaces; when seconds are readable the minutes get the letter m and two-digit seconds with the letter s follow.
9h16
